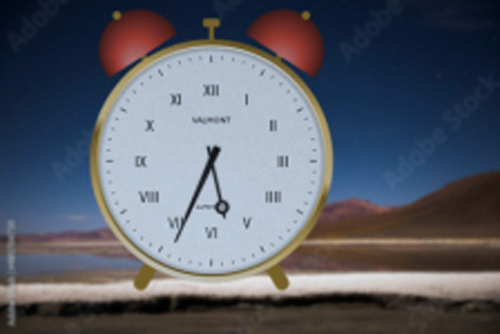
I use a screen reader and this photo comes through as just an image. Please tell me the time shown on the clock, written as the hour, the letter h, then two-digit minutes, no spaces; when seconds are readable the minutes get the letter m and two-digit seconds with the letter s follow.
5h34
